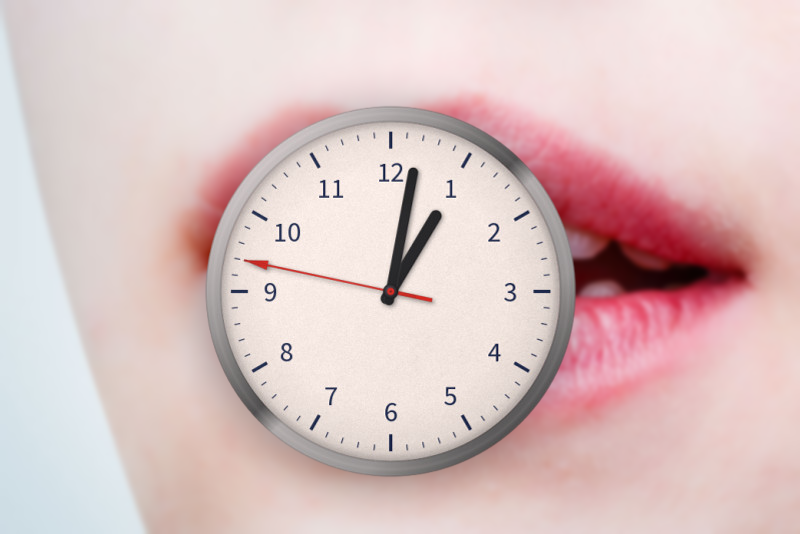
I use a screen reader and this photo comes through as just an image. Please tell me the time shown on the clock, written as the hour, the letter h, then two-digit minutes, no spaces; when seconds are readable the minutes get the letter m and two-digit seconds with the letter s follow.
1h01m47s
